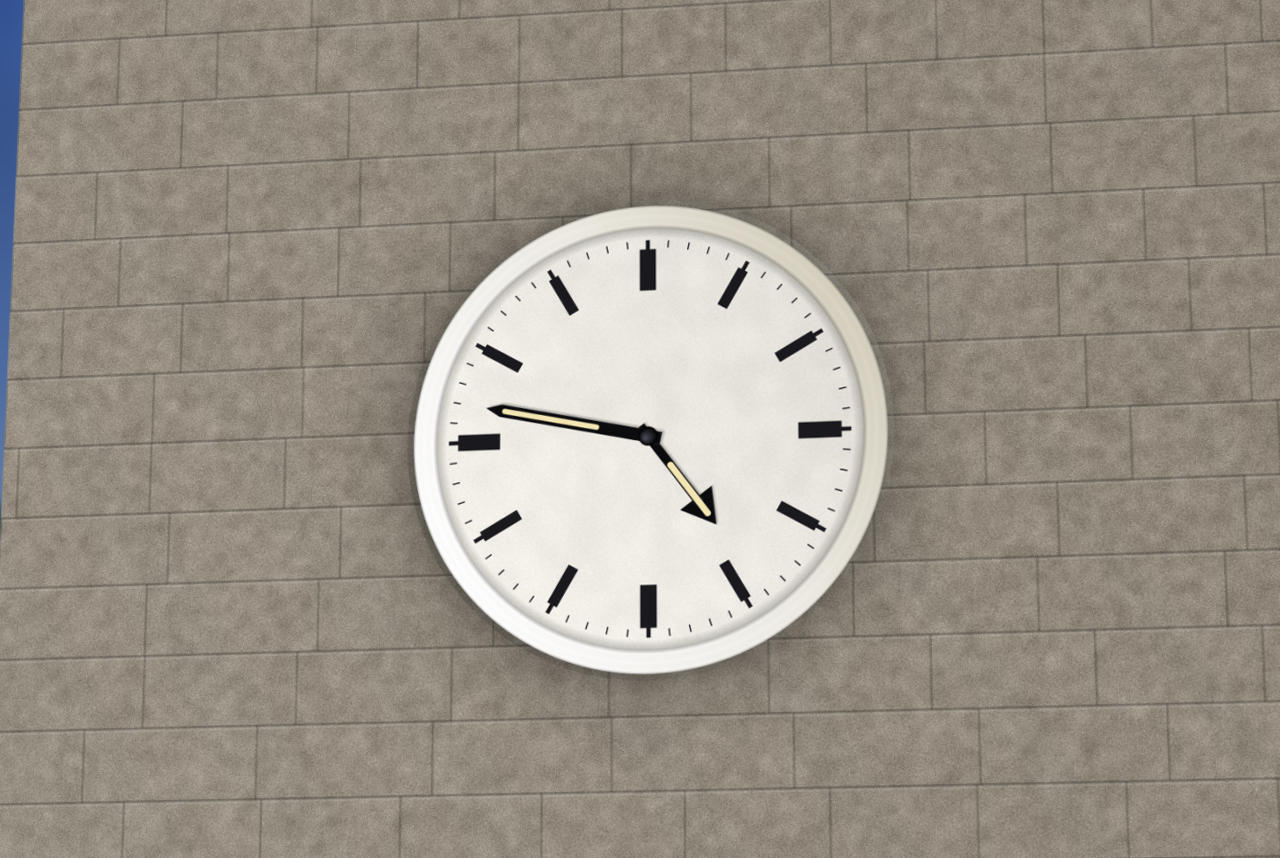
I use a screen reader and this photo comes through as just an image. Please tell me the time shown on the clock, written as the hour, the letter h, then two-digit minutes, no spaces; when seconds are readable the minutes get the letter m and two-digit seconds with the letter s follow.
4h47
